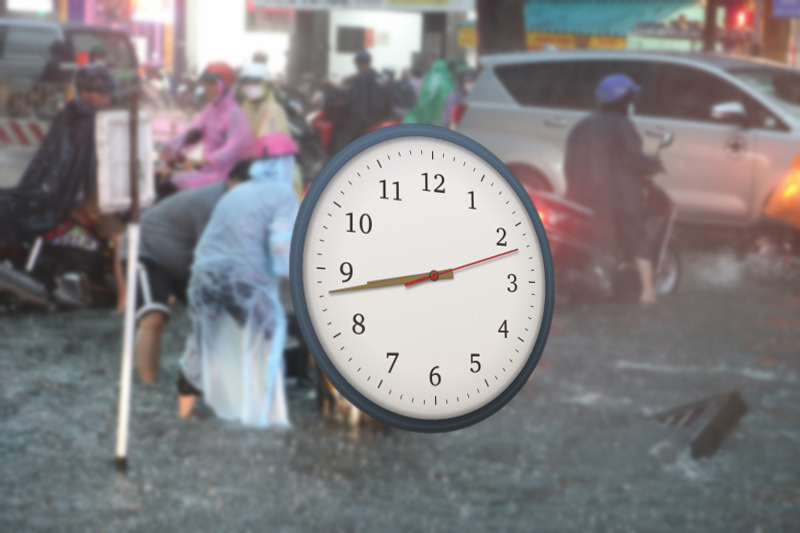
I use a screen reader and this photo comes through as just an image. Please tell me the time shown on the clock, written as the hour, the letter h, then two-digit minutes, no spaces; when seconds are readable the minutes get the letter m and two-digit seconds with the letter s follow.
8h43m12s
